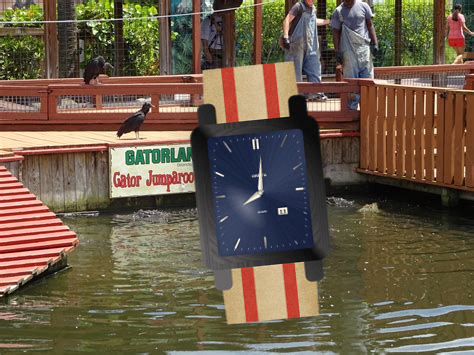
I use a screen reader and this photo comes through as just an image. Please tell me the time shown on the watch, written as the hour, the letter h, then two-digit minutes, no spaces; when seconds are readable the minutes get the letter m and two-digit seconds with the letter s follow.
8h01
